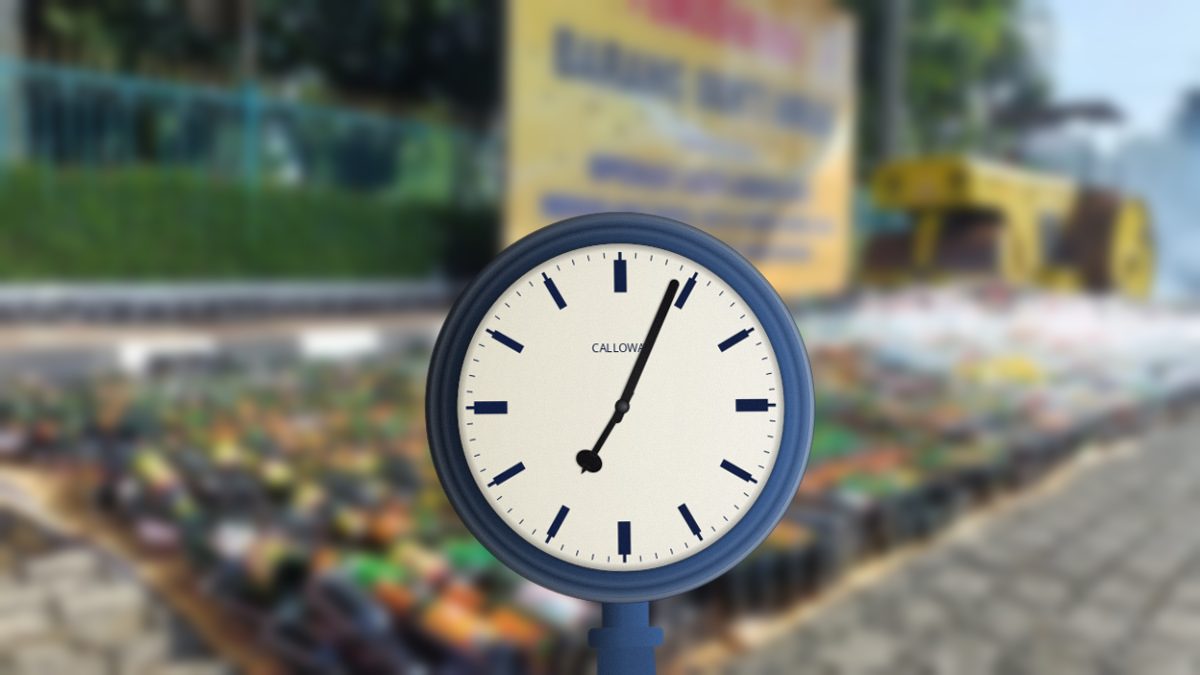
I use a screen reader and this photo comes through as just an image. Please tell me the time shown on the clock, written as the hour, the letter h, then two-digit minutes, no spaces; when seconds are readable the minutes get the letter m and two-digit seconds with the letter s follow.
7h04
